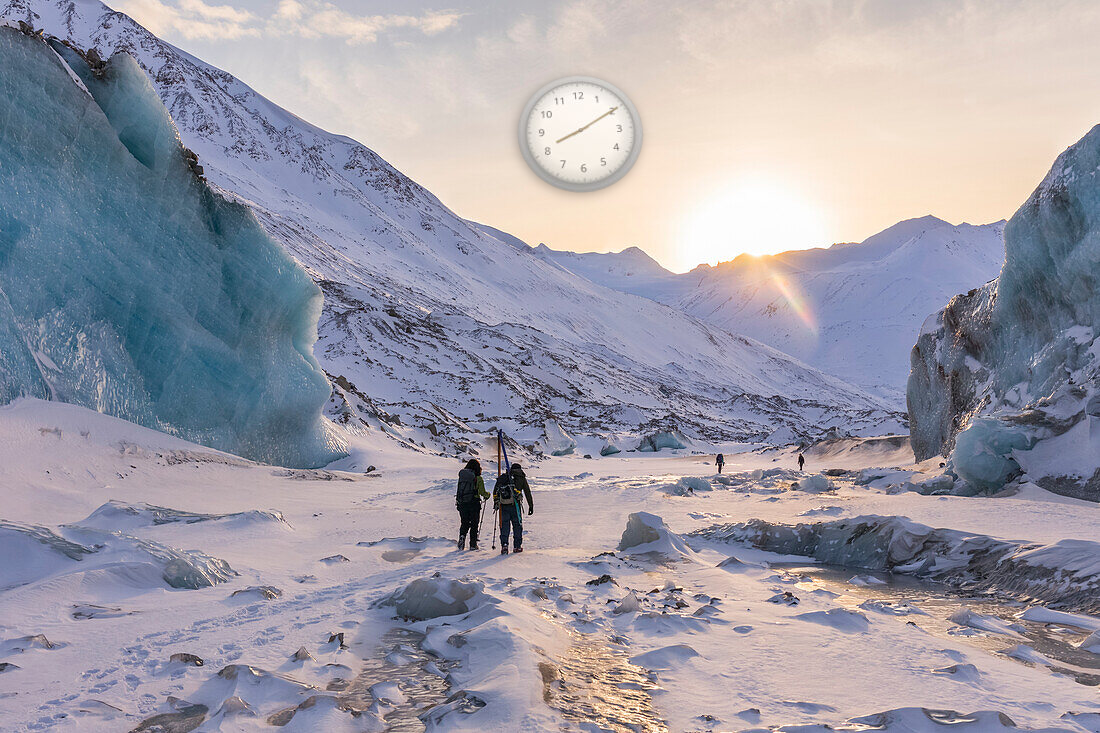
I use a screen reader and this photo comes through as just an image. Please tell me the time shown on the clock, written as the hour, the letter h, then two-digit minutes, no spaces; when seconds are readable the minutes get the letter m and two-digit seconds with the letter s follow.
8h10
